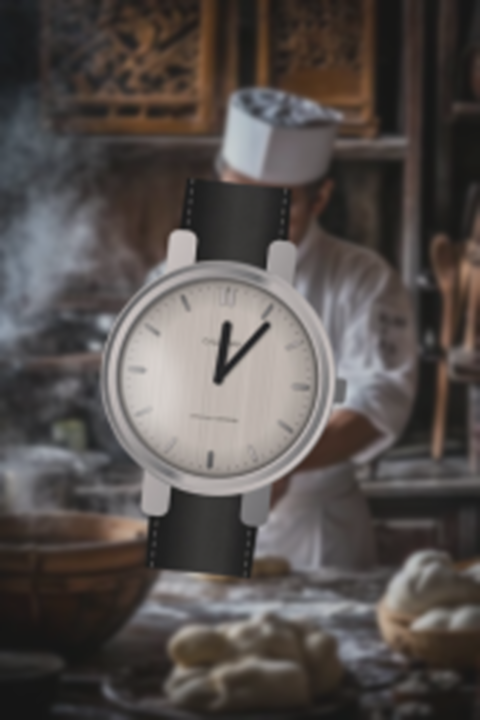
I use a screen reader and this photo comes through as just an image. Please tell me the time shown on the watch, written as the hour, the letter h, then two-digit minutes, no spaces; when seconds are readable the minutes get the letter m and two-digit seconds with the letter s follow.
12h06
